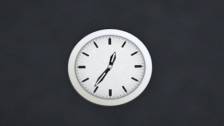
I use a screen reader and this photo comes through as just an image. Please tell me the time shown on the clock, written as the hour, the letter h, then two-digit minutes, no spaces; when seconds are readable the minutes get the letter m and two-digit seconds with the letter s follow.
12h36
